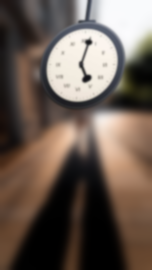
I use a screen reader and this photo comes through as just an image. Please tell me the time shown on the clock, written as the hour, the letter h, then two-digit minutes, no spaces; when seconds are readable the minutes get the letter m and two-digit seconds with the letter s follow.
5h02
